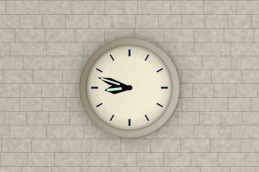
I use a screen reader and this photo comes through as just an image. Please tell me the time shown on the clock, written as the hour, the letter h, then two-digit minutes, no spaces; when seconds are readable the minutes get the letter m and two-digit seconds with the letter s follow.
8h48
